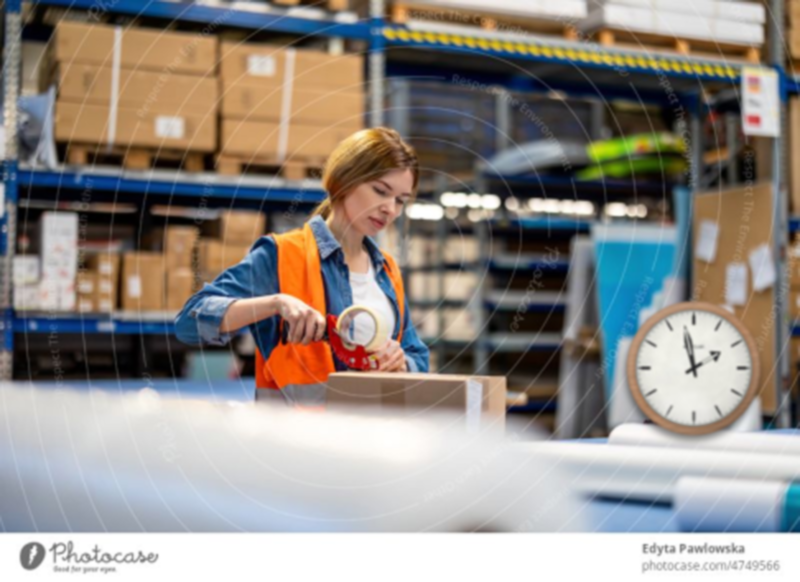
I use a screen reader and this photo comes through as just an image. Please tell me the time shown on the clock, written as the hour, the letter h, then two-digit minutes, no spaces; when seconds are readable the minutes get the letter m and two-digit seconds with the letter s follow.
1h58
